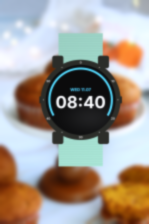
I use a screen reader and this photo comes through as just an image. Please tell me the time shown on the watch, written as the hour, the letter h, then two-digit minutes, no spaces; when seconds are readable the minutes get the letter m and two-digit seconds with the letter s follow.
8h40
